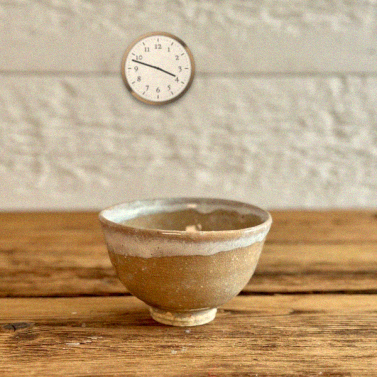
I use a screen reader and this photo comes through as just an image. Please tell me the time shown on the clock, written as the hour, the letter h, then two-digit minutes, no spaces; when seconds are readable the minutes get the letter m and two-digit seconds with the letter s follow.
3h48
